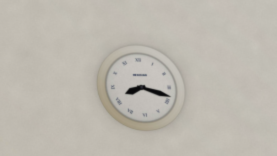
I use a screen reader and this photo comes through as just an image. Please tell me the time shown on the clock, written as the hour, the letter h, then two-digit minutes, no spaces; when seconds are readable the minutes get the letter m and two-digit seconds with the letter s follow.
8h18
